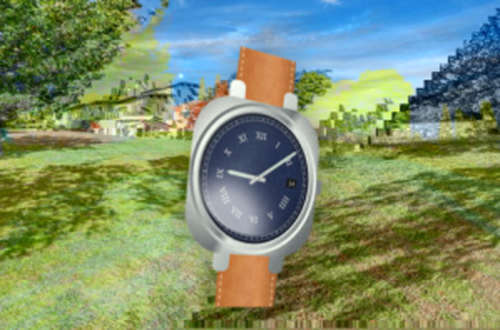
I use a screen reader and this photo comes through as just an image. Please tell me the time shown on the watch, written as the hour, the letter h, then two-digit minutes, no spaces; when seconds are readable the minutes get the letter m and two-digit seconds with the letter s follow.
9h09
